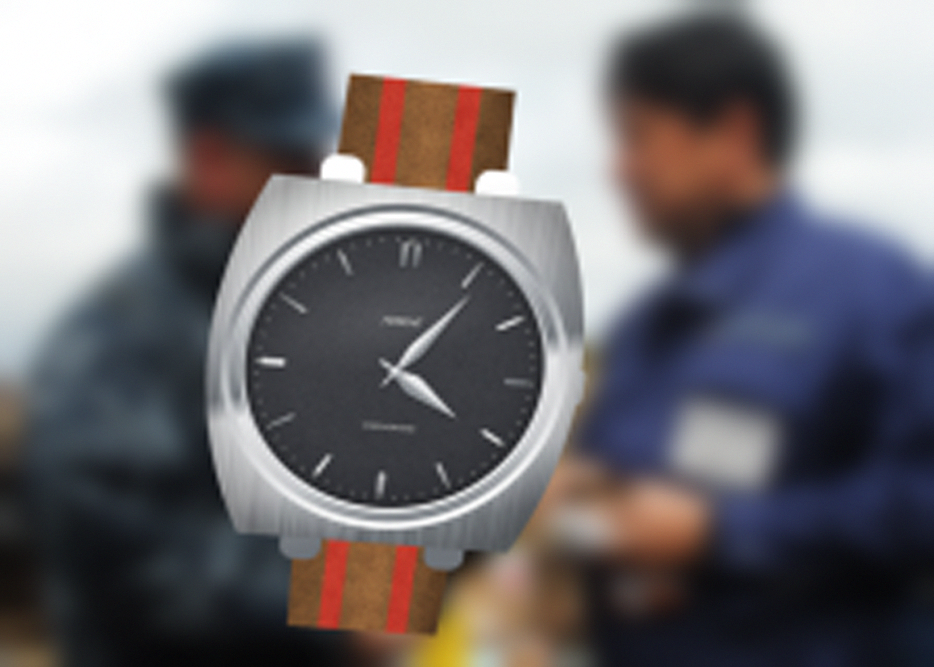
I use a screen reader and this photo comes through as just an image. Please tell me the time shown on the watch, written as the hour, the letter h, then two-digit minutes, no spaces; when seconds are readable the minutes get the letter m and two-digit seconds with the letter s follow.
4h06
